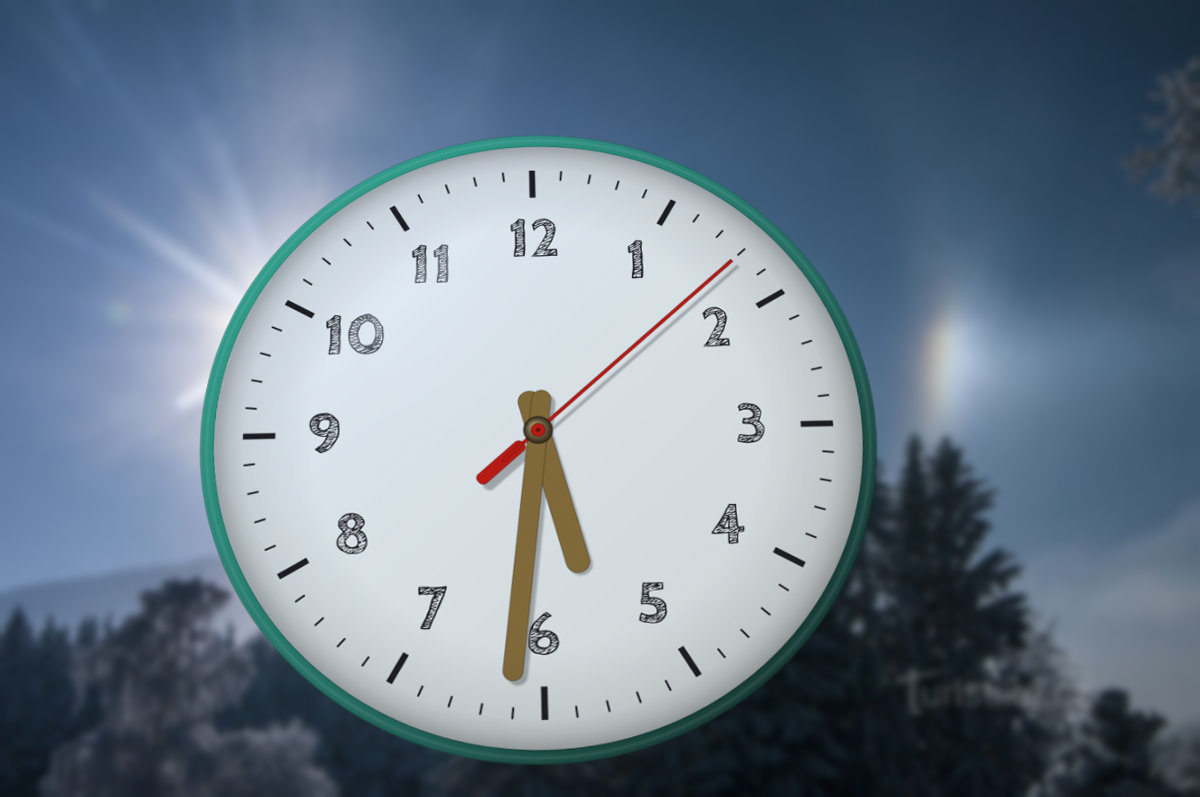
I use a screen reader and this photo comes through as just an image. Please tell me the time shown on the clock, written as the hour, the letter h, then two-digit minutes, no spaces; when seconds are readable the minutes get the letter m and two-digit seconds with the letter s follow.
5h31m08s
